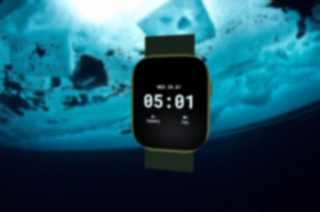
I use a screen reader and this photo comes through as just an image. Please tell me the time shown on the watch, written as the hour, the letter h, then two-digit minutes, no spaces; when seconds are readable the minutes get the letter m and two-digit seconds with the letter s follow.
5h01
